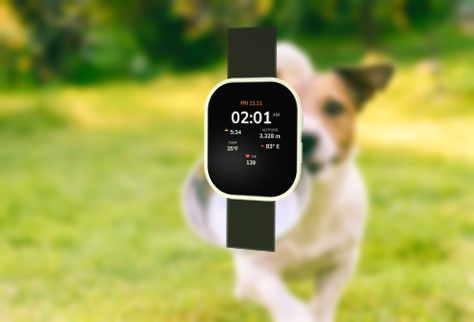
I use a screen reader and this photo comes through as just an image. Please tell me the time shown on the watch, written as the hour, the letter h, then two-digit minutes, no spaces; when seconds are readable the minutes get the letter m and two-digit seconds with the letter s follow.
2h01
